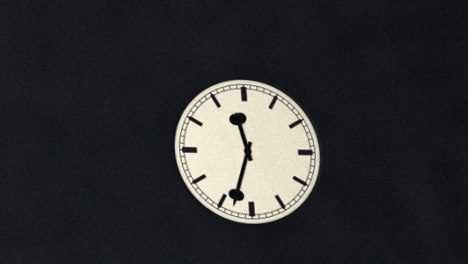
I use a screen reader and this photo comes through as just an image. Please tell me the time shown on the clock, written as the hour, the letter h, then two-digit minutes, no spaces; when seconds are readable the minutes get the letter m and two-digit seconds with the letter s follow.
11h33
